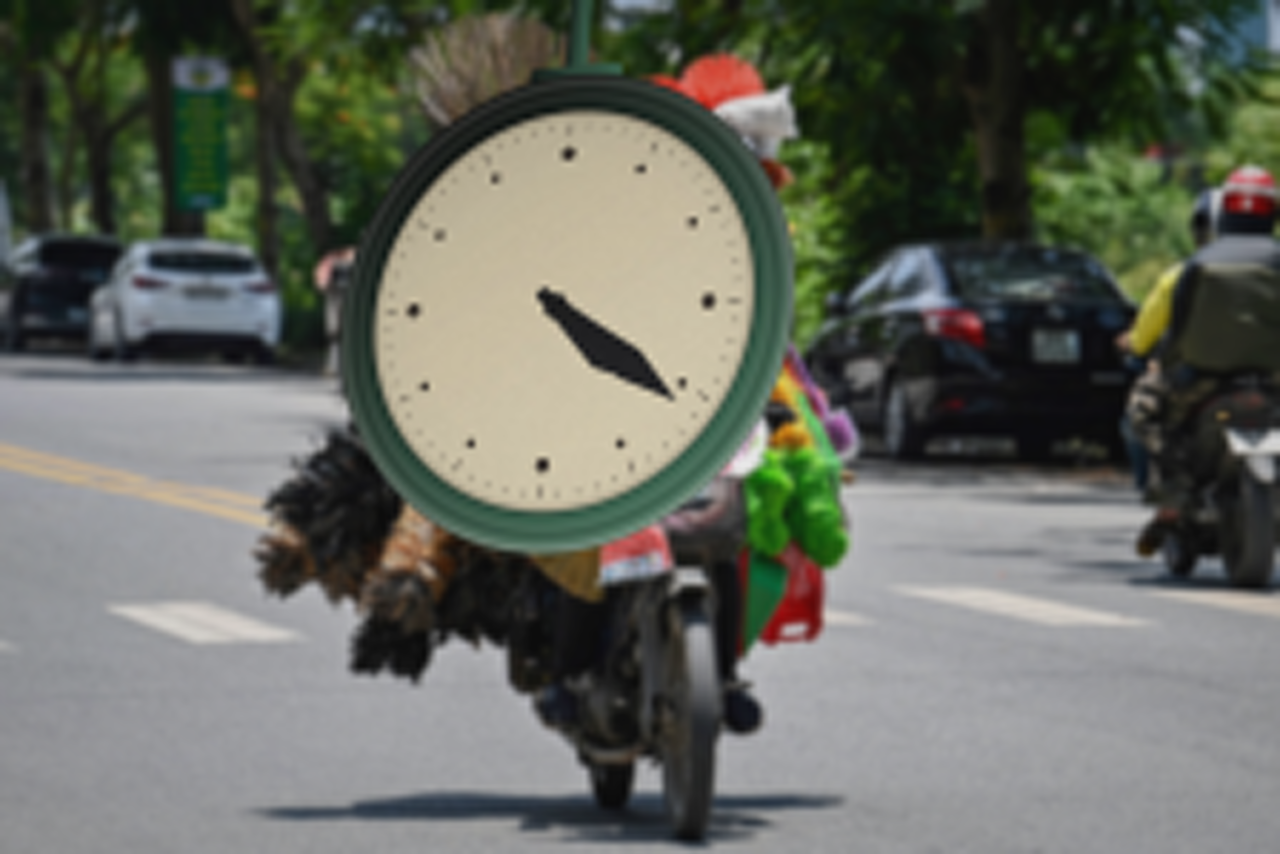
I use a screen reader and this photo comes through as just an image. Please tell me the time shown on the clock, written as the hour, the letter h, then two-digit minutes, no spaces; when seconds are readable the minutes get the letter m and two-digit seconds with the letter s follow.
4h21
